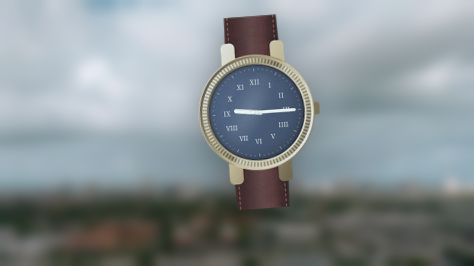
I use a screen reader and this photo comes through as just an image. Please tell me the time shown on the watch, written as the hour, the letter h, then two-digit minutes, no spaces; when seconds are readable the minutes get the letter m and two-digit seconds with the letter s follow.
9h15
